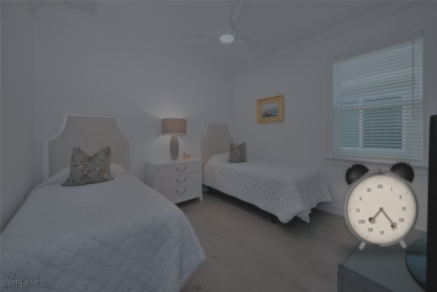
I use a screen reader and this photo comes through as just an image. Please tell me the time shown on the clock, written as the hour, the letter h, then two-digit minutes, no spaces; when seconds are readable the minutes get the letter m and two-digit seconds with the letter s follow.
7h24
